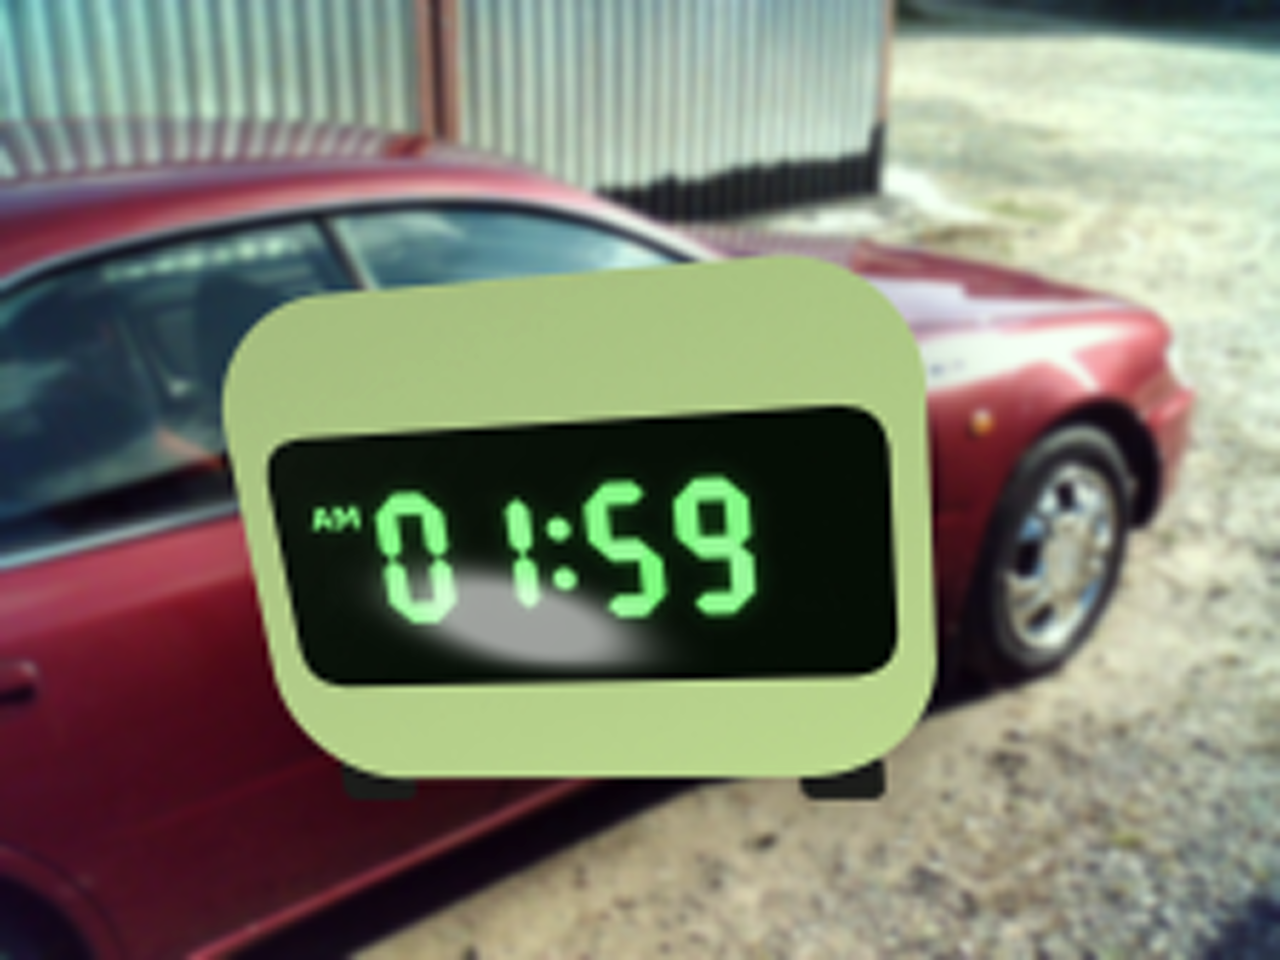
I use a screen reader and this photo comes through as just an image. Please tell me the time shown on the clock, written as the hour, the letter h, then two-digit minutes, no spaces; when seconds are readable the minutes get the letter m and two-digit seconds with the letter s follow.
1h59
